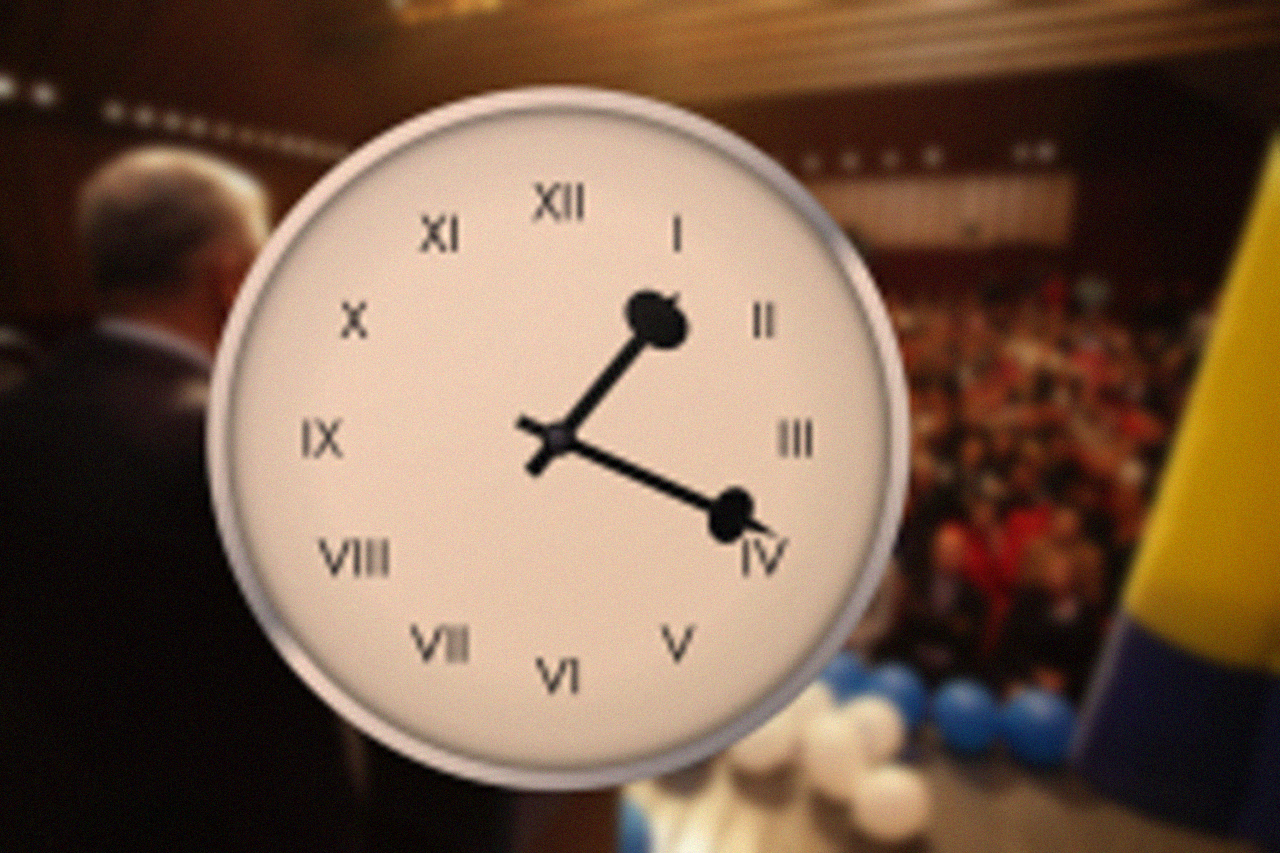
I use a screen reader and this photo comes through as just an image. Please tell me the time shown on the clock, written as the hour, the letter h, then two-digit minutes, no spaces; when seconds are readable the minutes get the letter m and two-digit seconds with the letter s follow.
1h19
